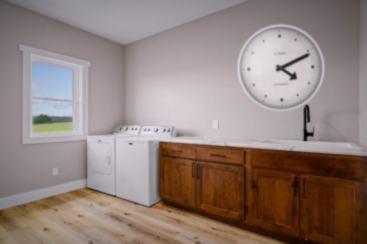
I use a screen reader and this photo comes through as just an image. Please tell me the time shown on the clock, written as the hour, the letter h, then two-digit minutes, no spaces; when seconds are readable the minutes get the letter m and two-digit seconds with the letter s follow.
4h11
